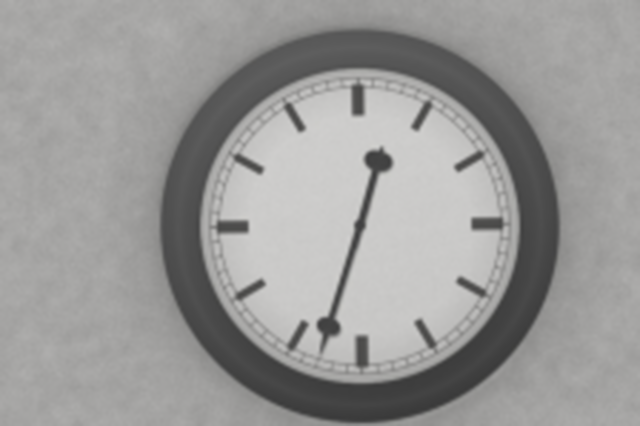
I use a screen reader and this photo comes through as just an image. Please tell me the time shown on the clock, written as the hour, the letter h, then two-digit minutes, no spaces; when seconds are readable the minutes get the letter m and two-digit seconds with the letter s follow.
12h33
